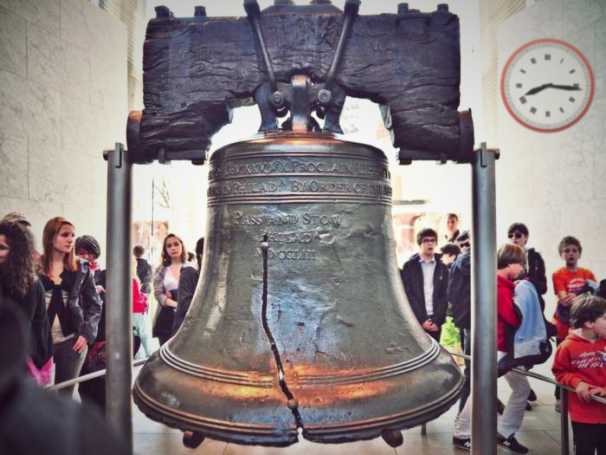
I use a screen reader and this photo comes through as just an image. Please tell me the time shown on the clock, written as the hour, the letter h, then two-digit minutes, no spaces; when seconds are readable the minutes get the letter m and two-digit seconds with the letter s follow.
8h16
